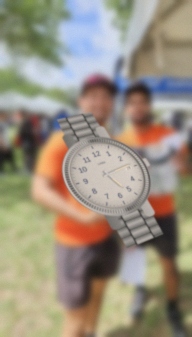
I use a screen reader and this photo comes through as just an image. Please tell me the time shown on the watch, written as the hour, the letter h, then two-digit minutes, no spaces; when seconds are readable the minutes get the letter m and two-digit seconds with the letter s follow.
5h14
